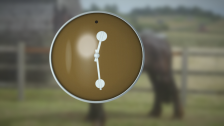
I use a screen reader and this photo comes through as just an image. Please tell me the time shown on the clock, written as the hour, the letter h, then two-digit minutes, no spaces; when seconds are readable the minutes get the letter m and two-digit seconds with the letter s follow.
12h29
